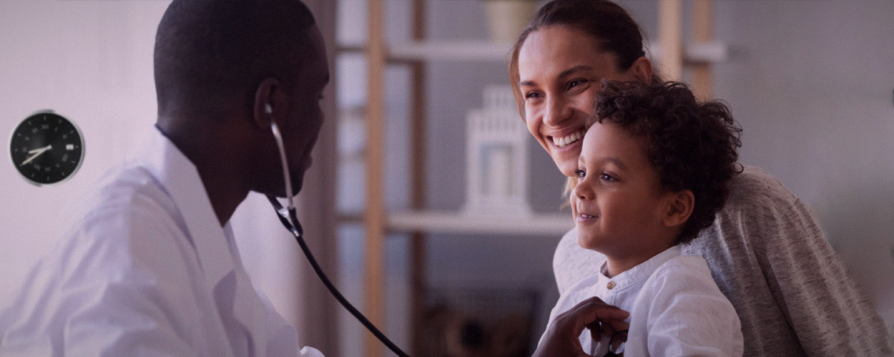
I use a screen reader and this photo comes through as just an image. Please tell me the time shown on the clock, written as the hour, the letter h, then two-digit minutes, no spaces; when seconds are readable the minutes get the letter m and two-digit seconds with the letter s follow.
8h40
